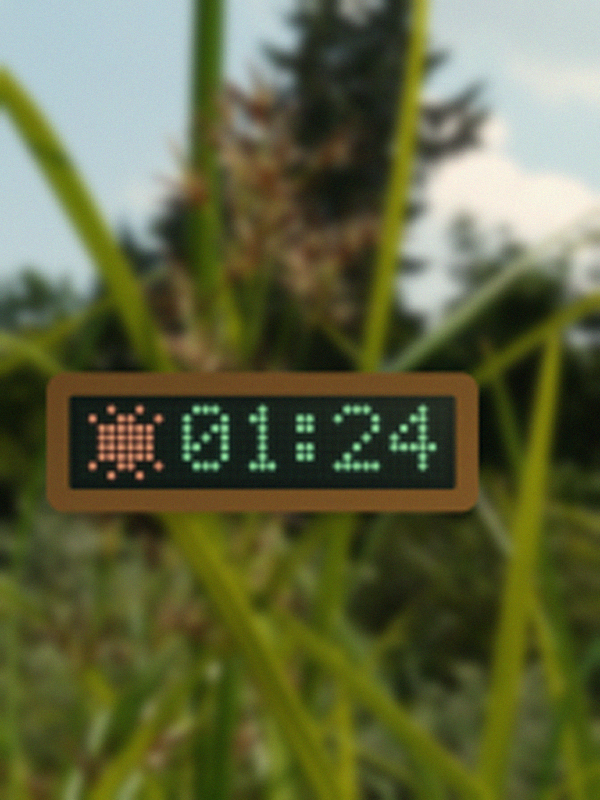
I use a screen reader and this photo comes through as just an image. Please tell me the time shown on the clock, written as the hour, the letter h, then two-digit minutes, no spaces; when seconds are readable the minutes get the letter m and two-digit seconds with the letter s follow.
1h24
